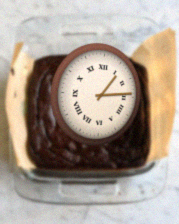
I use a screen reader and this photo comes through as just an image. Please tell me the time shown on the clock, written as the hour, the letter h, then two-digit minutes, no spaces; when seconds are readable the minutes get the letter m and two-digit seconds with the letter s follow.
1h14
